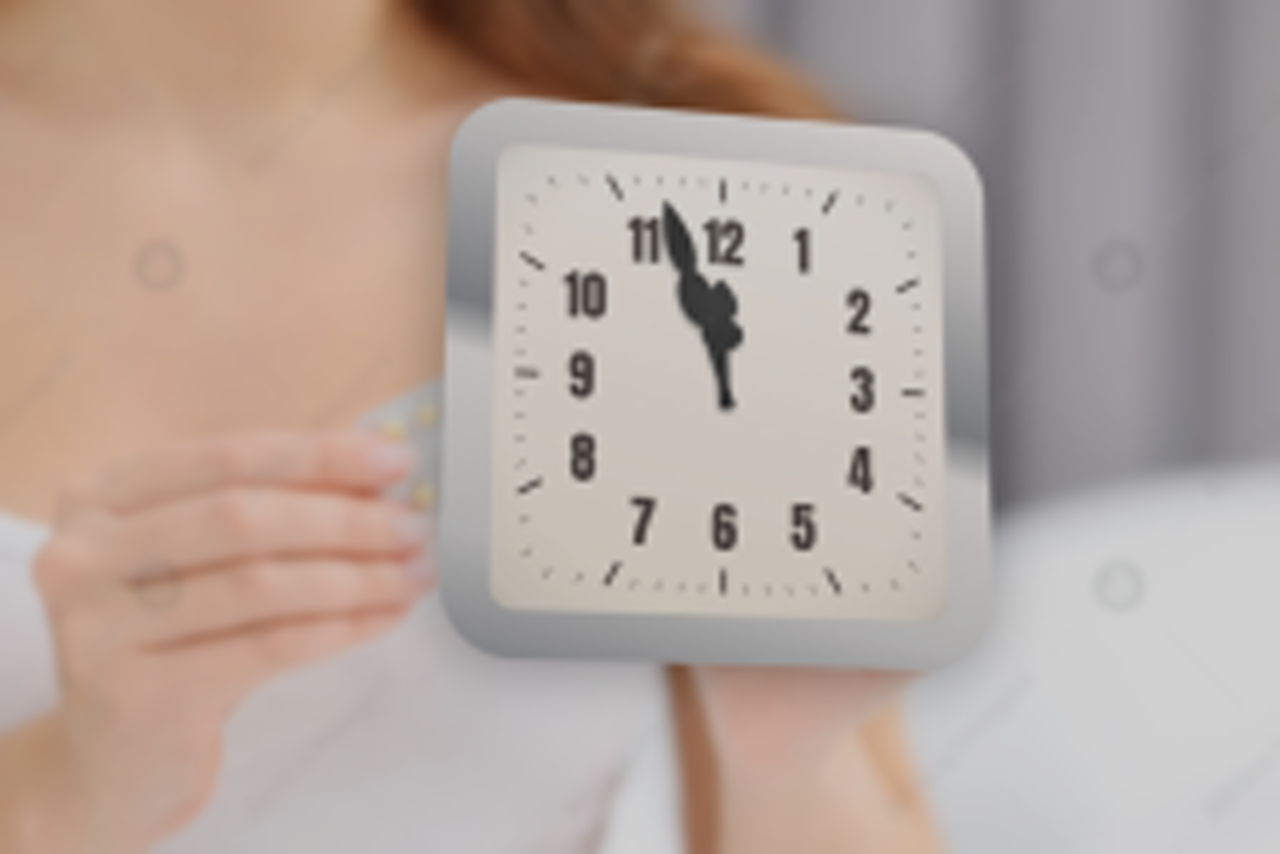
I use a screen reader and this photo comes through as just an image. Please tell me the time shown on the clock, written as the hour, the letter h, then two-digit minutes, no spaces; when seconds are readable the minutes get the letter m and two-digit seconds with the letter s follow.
11h57
